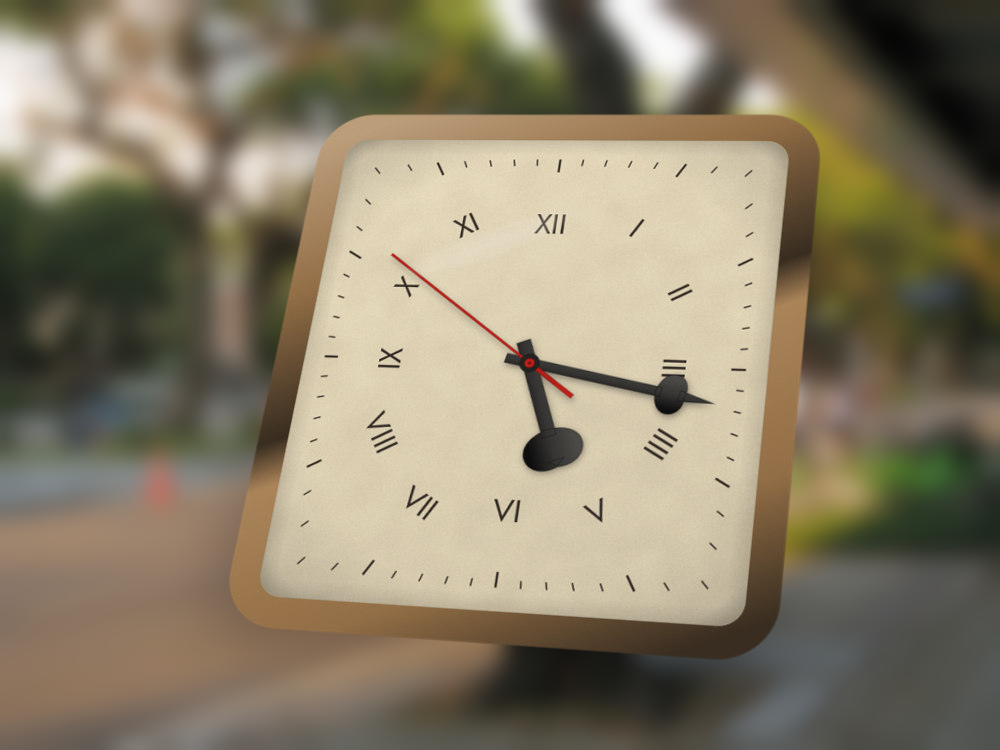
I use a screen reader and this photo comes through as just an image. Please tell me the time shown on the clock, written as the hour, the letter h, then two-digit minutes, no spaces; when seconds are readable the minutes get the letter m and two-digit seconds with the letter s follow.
5h16m51s
